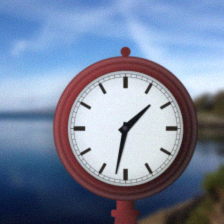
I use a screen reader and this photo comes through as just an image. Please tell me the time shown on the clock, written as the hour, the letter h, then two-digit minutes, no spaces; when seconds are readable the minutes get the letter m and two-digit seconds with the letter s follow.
1h32
